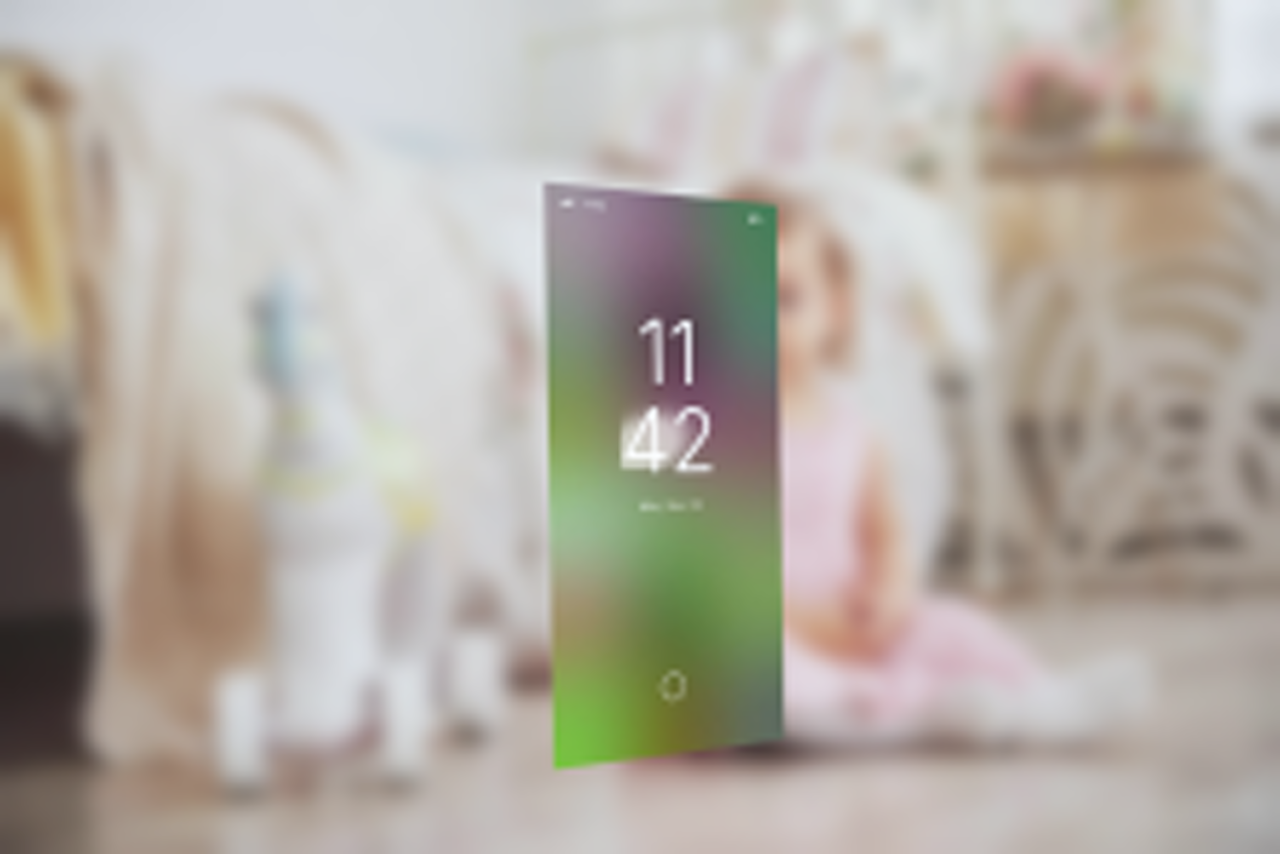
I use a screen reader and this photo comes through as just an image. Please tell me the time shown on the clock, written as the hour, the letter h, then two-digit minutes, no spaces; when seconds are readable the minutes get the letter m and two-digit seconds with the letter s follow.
11h42
